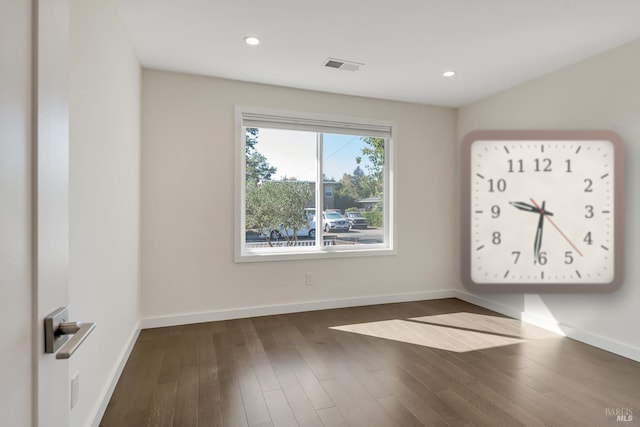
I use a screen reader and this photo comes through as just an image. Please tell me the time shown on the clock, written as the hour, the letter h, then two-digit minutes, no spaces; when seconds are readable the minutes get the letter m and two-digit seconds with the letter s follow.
9h31m23s
